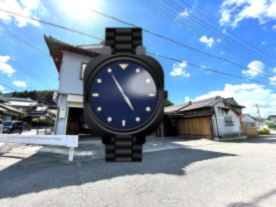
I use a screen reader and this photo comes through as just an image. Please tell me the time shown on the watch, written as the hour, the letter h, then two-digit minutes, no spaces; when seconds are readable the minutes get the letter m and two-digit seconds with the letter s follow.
4h55
